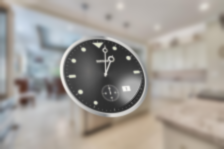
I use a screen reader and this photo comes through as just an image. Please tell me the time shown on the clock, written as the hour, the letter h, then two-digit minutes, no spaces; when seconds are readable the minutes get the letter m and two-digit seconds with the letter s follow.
1h02
